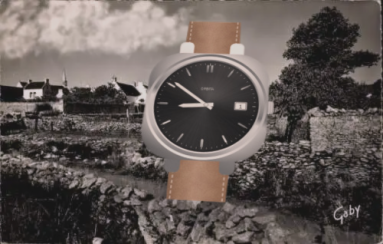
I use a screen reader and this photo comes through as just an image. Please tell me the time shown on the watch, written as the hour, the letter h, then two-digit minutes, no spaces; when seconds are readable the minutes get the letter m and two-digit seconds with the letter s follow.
8h51
